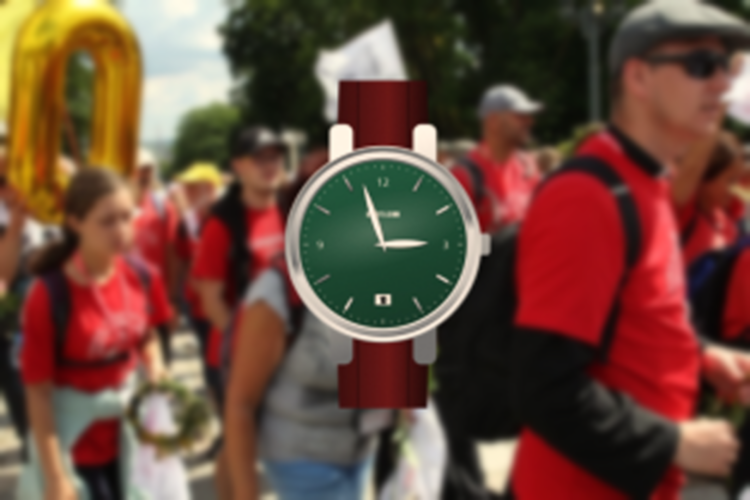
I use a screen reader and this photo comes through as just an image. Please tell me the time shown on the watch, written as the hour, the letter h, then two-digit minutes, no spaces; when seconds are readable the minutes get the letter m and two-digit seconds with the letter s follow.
2h57
